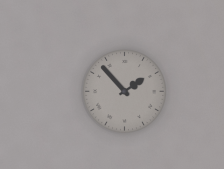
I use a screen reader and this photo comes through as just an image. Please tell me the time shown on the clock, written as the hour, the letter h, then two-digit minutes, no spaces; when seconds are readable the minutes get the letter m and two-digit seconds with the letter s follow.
1h53
